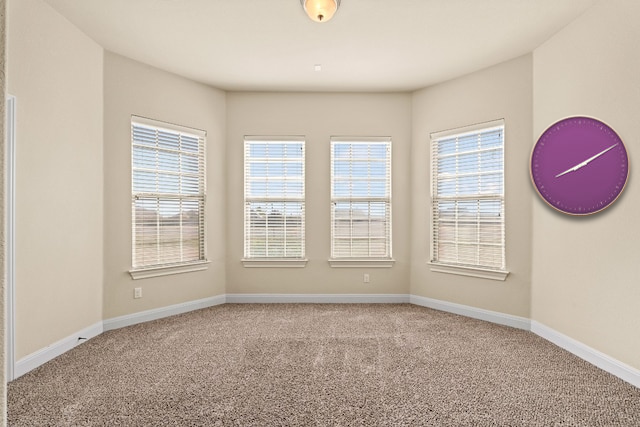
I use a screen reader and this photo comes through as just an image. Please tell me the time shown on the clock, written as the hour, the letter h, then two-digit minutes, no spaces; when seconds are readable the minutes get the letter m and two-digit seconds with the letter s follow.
8h10
